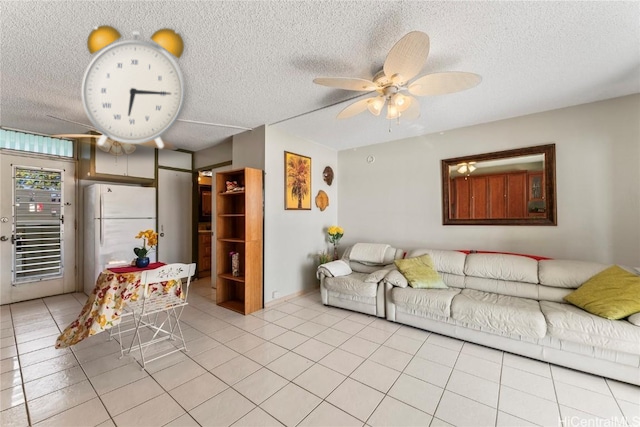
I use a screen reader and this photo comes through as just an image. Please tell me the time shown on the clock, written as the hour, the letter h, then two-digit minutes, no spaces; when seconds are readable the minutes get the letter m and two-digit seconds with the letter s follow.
6h15
